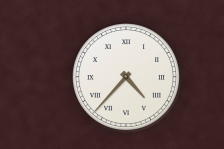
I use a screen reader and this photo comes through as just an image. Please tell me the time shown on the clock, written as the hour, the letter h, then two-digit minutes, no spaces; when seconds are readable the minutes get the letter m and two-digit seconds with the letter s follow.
4h37
